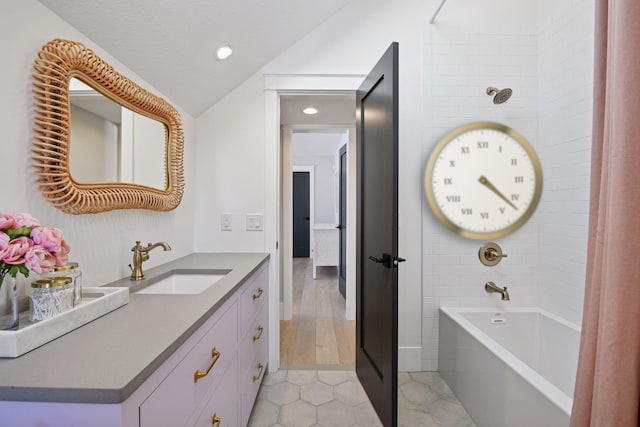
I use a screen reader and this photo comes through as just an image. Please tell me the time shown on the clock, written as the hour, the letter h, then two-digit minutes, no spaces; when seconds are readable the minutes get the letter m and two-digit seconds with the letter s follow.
4h22
